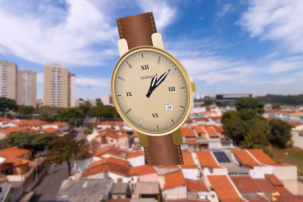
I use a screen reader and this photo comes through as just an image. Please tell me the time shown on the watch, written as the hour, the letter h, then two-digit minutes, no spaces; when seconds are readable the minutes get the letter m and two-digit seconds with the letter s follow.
1h09
